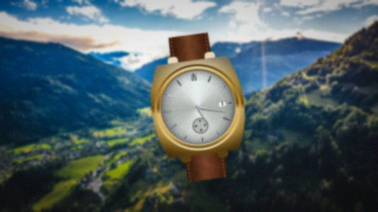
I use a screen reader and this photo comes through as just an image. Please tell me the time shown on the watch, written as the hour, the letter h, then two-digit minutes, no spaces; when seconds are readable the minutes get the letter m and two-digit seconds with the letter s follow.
5h18
